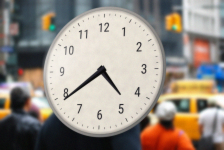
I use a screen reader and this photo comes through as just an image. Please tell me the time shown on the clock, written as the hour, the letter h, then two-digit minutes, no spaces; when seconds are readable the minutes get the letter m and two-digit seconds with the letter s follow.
4h39
